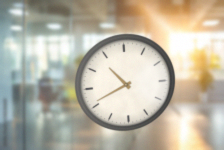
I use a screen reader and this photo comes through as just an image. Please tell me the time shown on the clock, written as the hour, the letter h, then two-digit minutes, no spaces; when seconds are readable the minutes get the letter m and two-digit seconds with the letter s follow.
10h41
